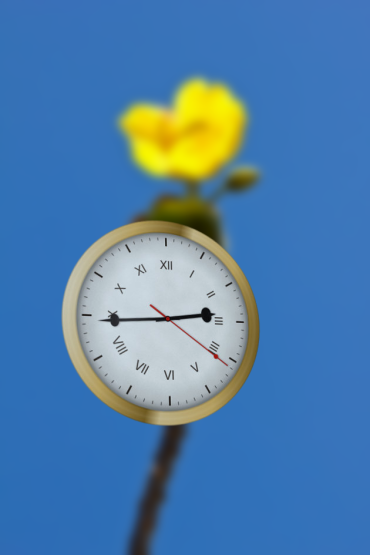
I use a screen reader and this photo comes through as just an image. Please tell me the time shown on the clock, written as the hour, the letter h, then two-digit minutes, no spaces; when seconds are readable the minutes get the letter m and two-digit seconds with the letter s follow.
2h44m21s
